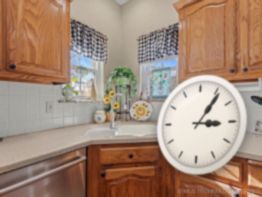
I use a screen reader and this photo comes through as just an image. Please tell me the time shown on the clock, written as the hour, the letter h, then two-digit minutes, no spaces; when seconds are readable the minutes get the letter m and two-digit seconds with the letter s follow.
3h06
